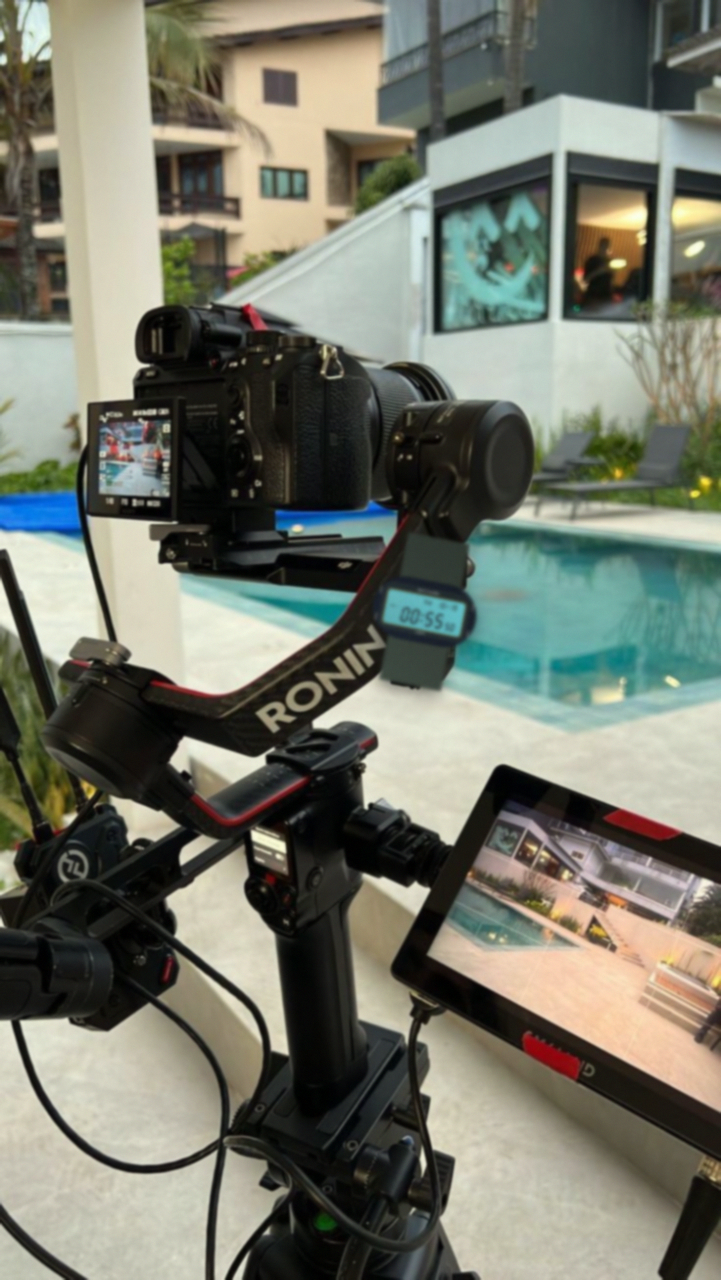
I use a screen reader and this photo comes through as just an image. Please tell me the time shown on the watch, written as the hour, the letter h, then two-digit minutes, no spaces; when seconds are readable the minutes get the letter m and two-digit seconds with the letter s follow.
0h55
